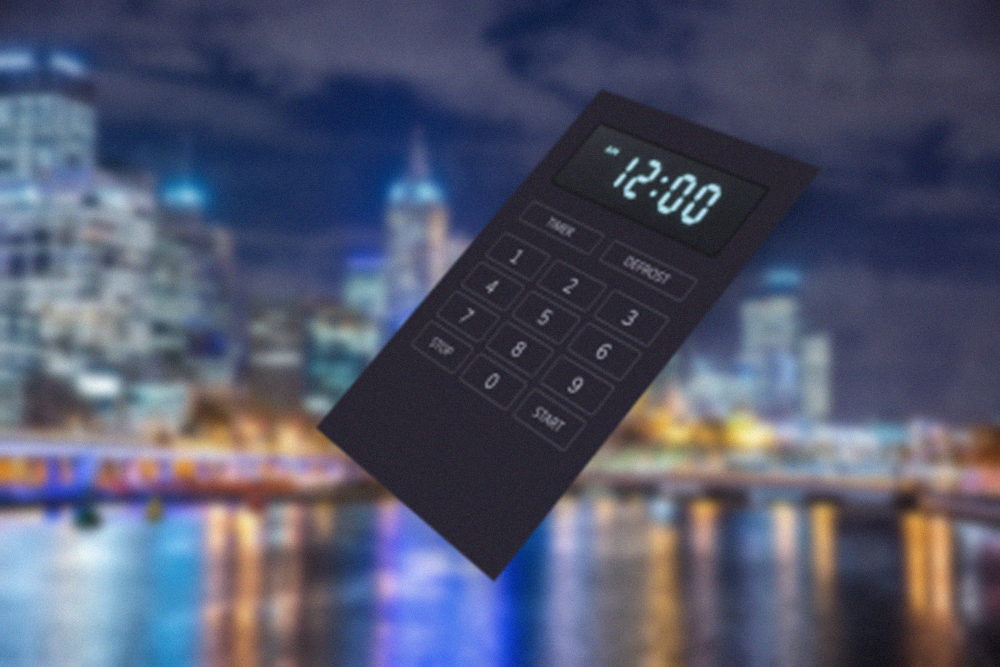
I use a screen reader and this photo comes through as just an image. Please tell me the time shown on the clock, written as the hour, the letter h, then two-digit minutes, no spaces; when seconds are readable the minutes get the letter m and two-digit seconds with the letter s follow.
12h00
